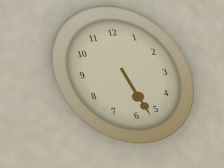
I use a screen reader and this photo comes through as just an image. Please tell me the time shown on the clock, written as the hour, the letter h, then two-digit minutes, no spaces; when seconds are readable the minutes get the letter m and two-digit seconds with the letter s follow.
5h27
